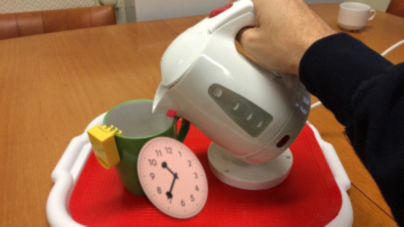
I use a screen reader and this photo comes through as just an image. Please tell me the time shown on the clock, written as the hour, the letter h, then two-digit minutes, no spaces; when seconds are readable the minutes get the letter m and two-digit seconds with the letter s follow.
10h36
